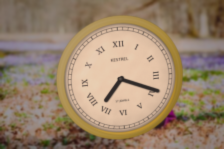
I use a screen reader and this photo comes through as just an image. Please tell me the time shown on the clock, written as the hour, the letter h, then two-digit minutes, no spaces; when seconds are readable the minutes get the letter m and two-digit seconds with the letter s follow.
7h19
